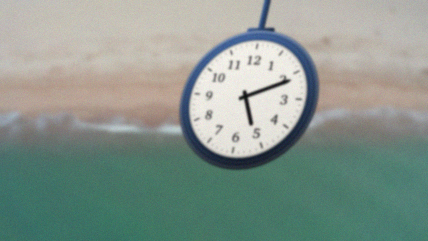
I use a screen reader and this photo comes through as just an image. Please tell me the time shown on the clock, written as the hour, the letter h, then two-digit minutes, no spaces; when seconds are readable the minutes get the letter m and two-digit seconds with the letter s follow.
5h11
